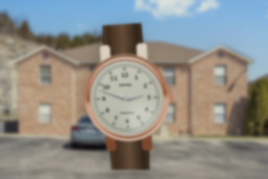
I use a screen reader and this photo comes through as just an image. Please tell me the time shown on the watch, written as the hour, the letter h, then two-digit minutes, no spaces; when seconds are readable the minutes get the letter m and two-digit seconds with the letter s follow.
2h48
